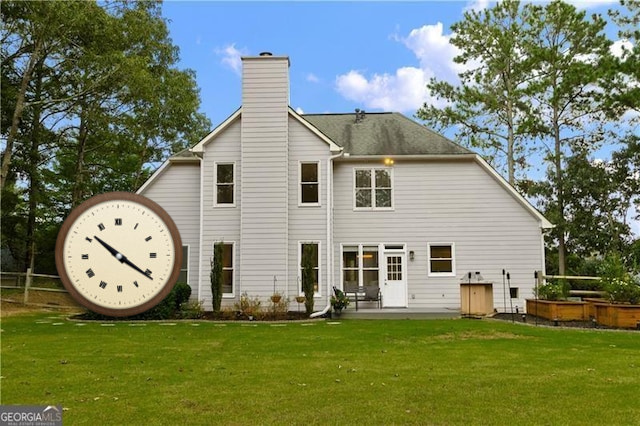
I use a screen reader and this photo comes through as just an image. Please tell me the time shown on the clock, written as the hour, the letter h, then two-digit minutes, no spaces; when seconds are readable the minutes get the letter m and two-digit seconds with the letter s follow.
10h21
